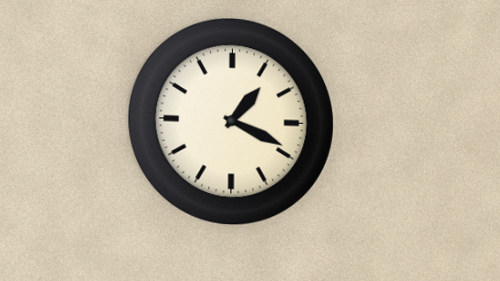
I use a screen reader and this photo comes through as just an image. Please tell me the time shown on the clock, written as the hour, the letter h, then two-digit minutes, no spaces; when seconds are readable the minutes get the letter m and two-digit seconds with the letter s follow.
1h19
